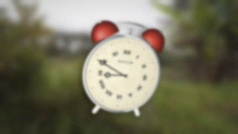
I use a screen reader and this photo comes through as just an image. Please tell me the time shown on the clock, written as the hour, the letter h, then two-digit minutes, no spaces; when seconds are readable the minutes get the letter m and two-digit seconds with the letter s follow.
8h49
